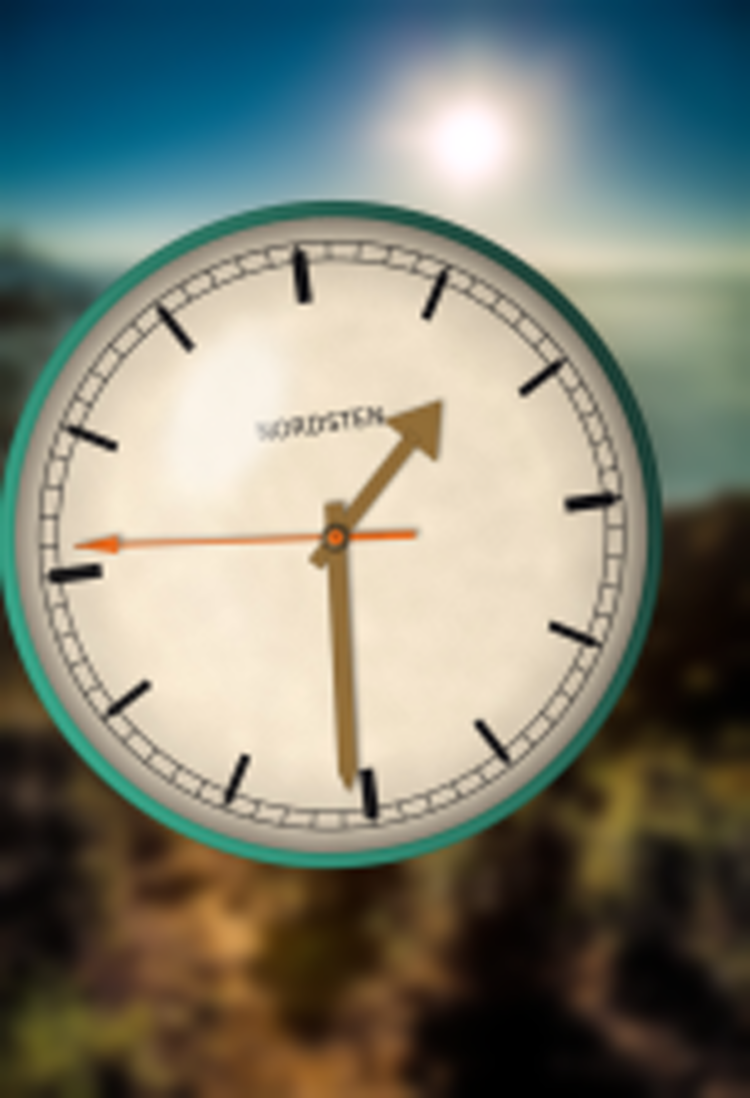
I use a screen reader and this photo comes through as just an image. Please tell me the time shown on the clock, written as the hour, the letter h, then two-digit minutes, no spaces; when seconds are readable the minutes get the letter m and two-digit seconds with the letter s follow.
1h30m46s
